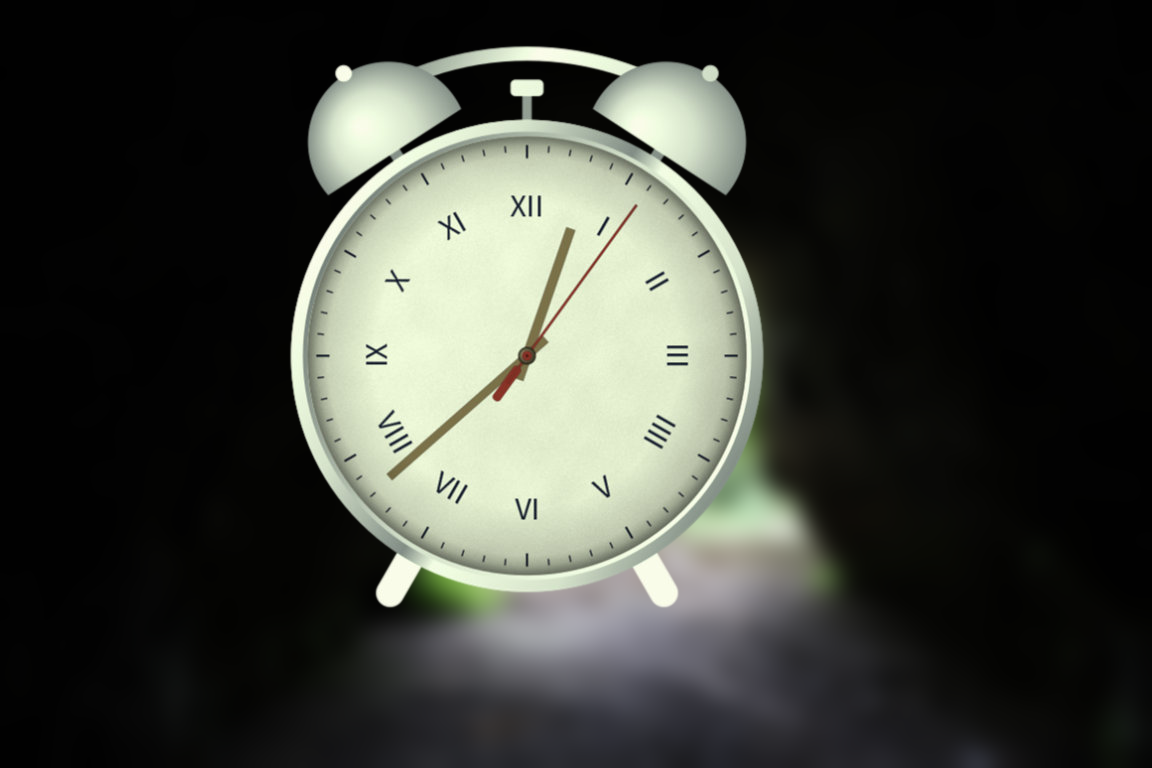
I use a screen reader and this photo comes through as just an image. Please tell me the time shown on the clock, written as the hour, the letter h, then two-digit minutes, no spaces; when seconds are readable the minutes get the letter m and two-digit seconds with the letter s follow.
12h38m06s
